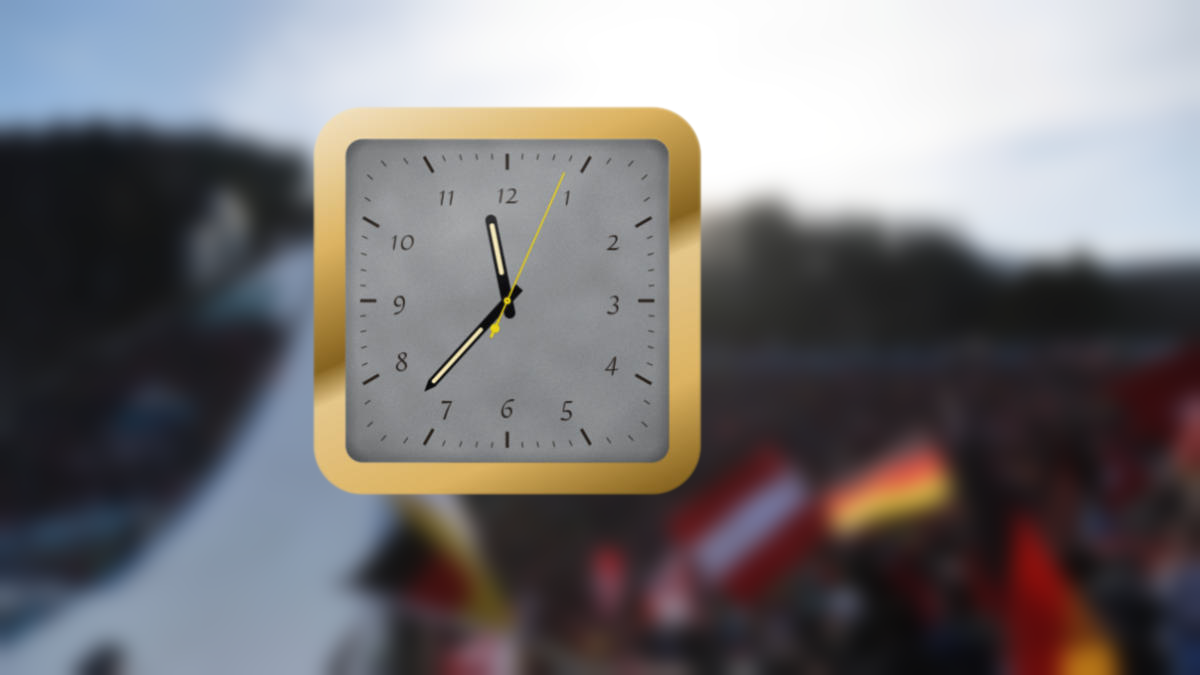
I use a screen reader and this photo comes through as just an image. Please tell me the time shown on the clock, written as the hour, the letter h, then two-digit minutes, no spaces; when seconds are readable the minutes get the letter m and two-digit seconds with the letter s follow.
11h37m04s
